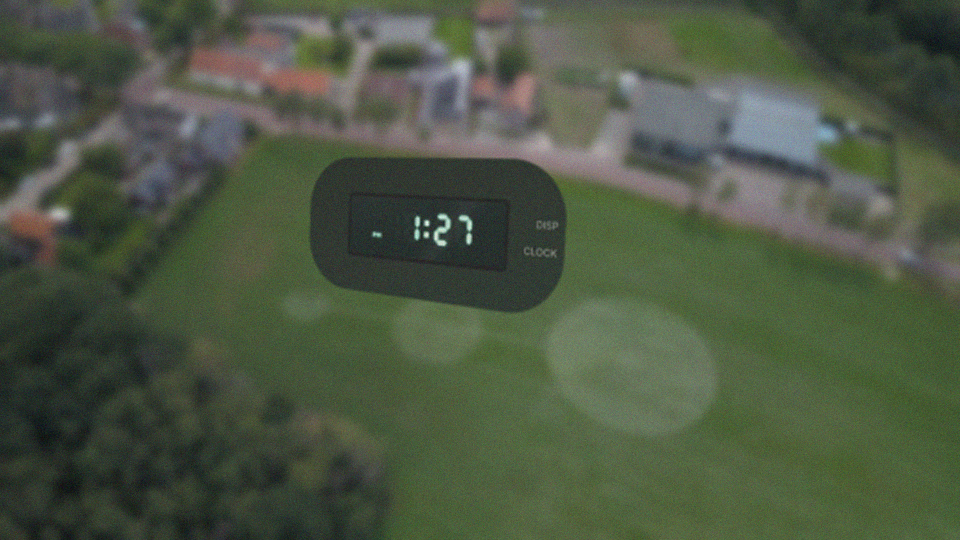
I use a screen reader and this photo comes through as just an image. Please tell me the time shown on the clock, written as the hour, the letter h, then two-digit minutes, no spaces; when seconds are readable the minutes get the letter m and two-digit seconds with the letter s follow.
1h27
